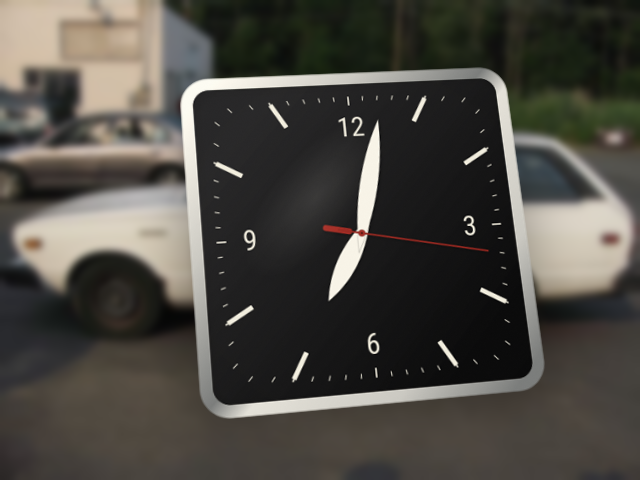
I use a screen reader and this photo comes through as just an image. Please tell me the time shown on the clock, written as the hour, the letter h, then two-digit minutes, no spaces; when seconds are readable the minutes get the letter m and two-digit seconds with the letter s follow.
7h02m17s
